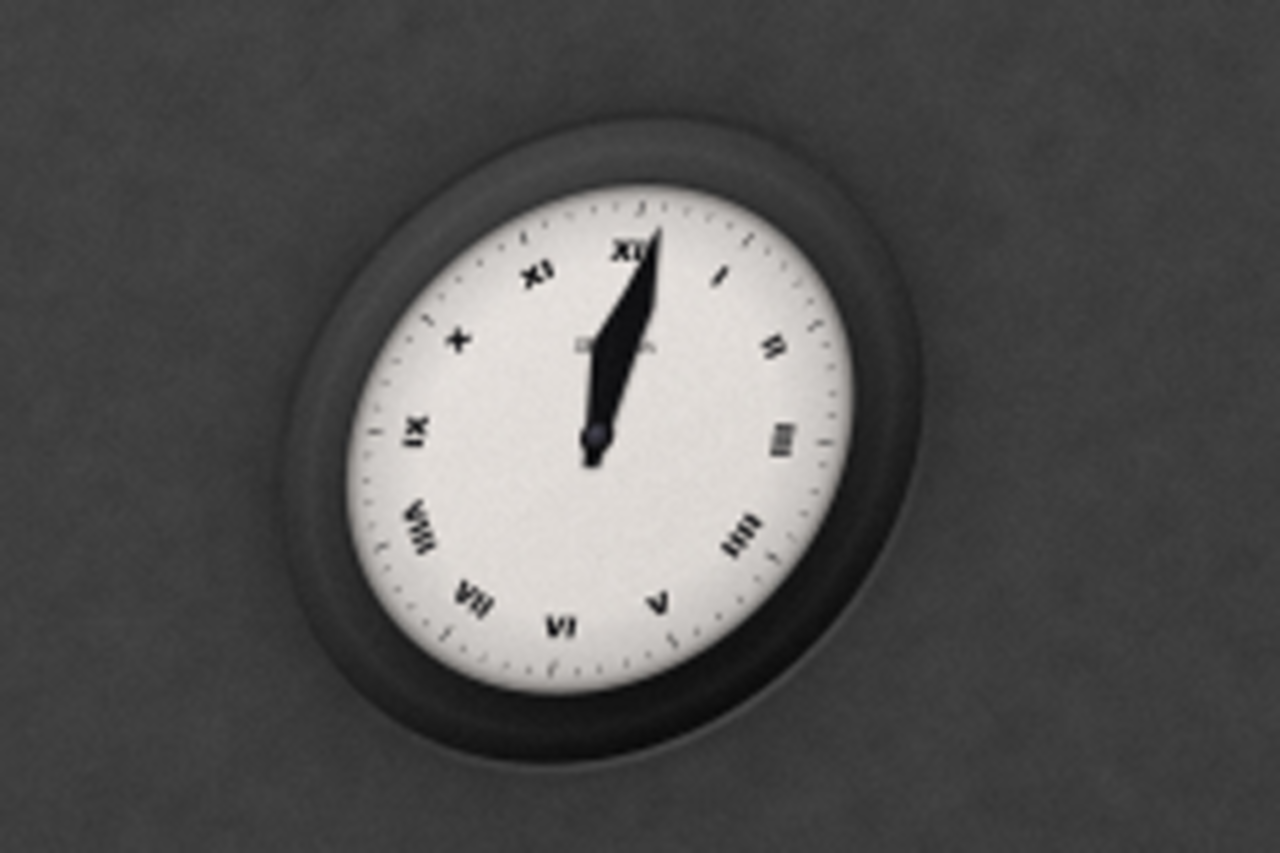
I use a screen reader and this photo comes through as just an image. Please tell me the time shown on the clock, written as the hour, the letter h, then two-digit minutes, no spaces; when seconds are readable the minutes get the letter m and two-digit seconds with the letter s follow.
12h01
